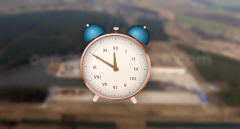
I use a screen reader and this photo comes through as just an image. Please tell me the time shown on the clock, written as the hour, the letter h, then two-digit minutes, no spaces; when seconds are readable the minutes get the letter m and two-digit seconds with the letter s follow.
11h50
